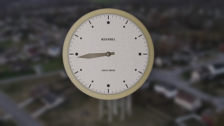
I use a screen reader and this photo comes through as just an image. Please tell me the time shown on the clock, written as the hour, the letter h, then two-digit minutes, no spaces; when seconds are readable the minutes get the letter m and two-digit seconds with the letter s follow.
8h44
